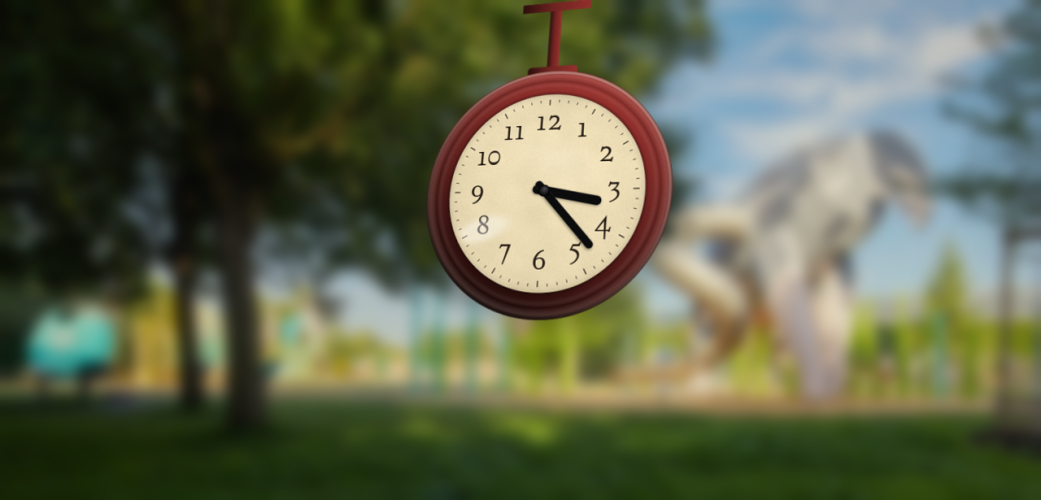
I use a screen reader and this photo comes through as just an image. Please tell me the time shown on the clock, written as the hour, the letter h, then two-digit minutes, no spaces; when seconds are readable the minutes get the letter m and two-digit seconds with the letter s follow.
3h23
